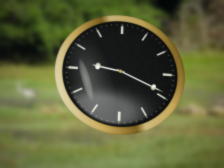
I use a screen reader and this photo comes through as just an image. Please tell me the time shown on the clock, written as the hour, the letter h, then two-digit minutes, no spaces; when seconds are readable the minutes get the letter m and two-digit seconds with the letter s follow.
9h19
